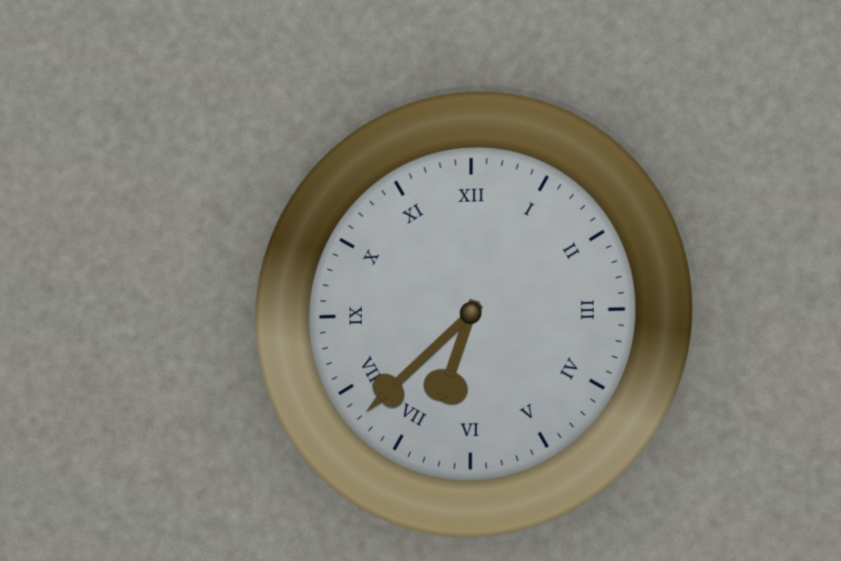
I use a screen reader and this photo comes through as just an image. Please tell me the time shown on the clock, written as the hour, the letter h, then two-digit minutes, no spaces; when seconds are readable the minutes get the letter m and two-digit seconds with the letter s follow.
6h38
